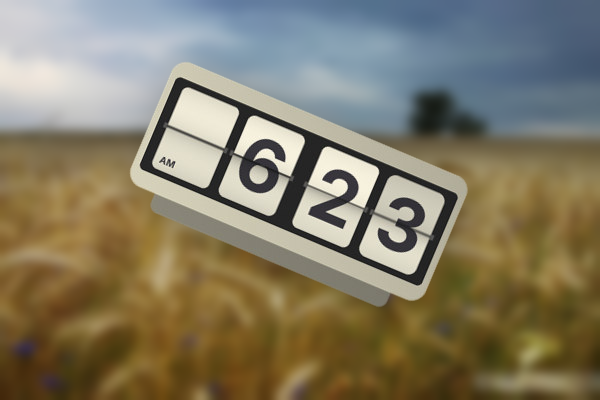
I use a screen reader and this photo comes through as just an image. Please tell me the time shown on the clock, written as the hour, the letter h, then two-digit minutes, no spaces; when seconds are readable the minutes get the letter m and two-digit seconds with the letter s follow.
6h23
